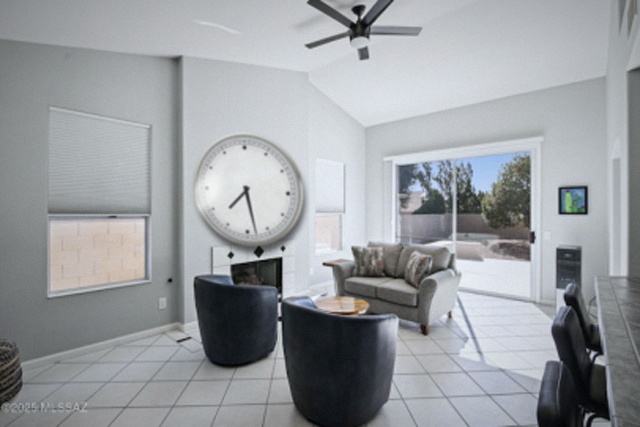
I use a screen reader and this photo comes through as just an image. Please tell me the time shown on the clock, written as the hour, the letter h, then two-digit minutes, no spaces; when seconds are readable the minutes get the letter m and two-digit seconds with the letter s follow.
7h28
